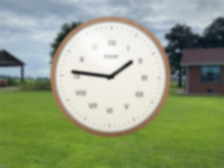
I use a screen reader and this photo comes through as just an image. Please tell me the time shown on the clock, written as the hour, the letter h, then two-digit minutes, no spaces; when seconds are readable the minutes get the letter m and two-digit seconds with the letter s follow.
1h46
